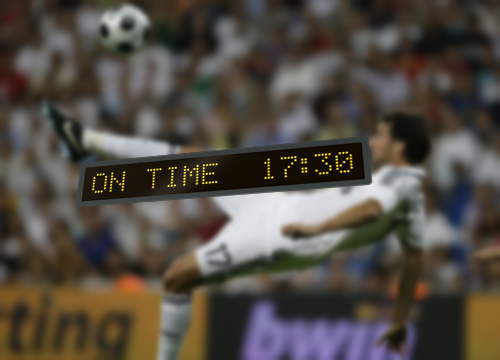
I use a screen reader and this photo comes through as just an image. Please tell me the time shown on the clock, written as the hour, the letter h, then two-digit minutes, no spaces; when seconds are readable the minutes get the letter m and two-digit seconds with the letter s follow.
17h30
